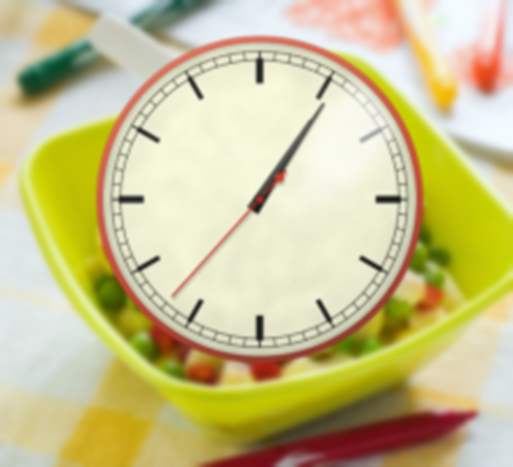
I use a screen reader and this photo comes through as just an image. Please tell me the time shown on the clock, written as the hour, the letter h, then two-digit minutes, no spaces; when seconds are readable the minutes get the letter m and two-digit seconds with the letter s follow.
1h05m37s
